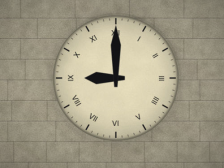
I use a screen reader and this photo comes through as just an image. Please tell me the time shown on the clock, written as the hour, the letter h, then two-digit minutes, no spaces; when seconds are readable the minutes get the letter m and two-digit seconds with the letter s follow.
9h00
